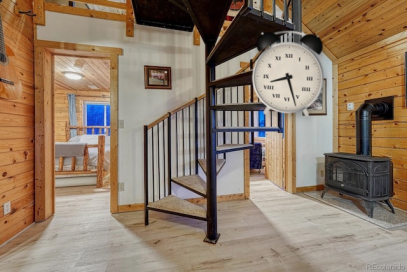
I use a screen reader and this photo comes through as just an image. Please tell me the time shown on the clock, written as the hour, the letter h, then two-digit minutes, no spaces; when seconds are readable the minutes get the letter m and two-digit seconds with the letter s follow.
8h27
